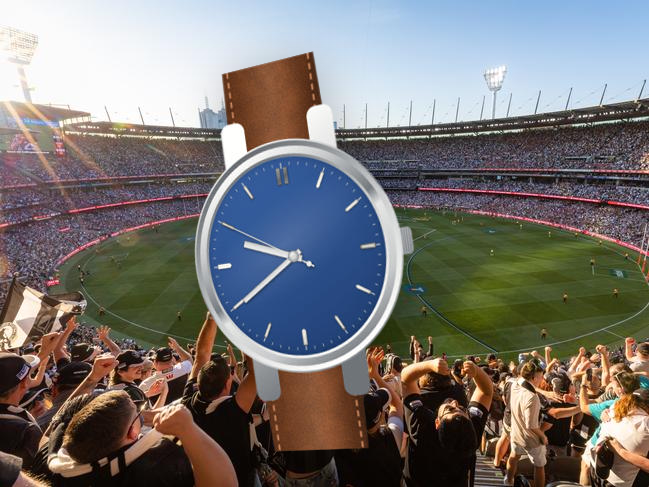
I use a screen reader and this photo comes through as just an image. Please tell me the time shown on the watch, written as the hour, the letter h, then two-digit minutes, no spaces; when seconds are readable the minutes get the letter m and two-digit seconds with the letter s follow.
9h39m50s
